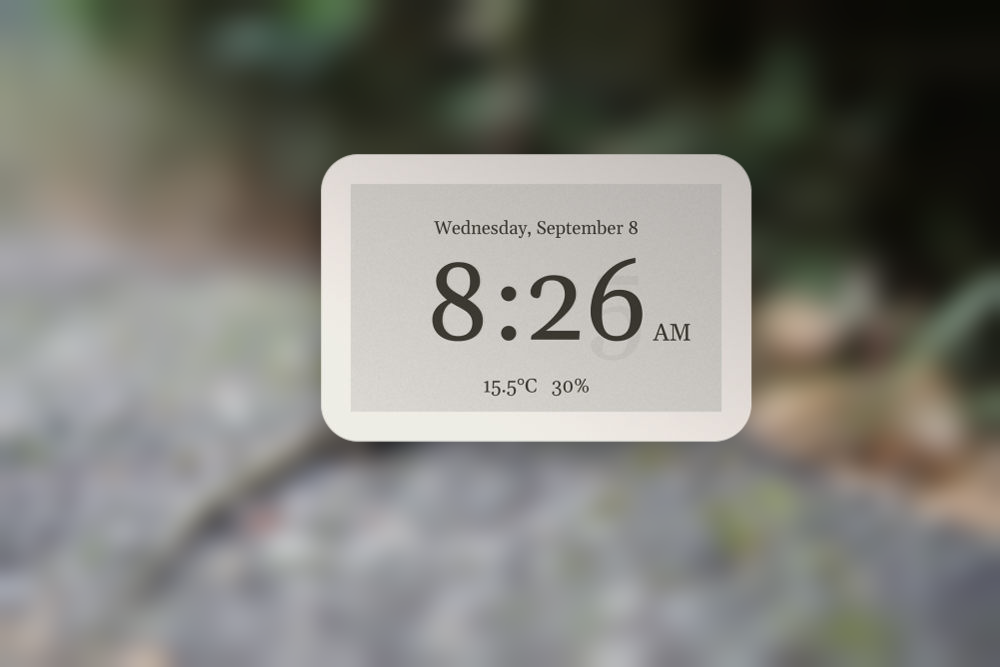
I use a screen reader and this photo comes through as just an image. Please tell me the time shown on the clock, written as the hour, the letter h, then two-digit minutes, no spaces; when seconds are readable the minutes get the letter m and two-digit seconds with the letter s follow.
8h26
